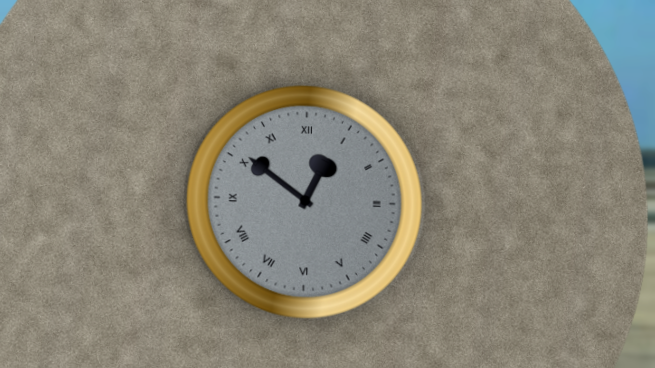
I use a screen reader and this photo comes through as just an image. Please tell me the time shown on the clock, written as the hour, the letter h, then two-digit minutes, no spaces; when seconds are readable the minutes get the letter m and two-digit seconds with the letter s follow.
12h51
